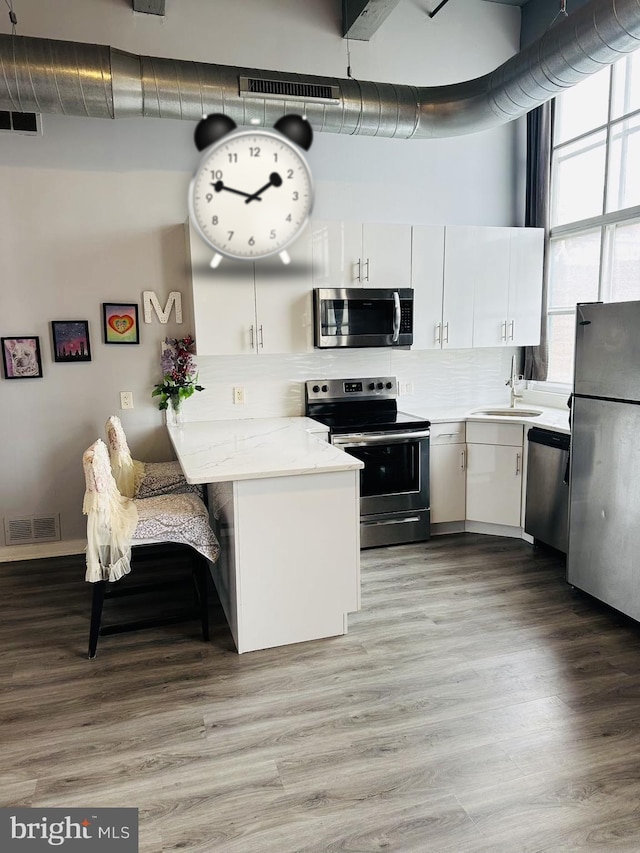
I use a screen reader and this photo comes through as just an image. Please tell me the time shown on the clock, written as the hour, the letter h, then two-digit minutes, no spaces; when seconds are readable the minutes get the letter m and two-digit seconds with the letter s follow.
1h48
